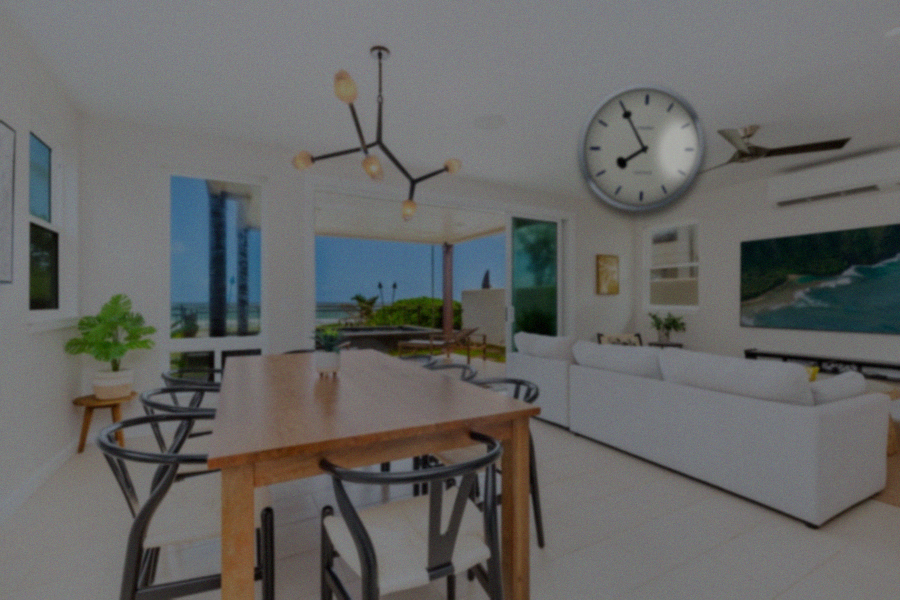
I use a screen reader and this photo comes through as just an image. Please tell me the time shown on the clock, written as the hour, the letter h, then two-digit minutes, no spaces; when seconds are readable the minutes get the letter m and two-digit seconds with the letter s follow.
7h55
